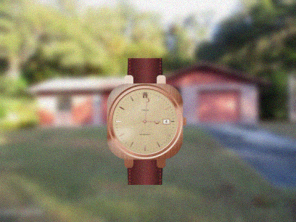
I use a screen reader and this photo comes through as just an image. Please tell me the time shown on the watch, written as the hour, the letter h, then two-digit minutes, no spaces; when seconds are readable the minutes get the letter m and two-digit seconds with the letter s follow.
3h01
